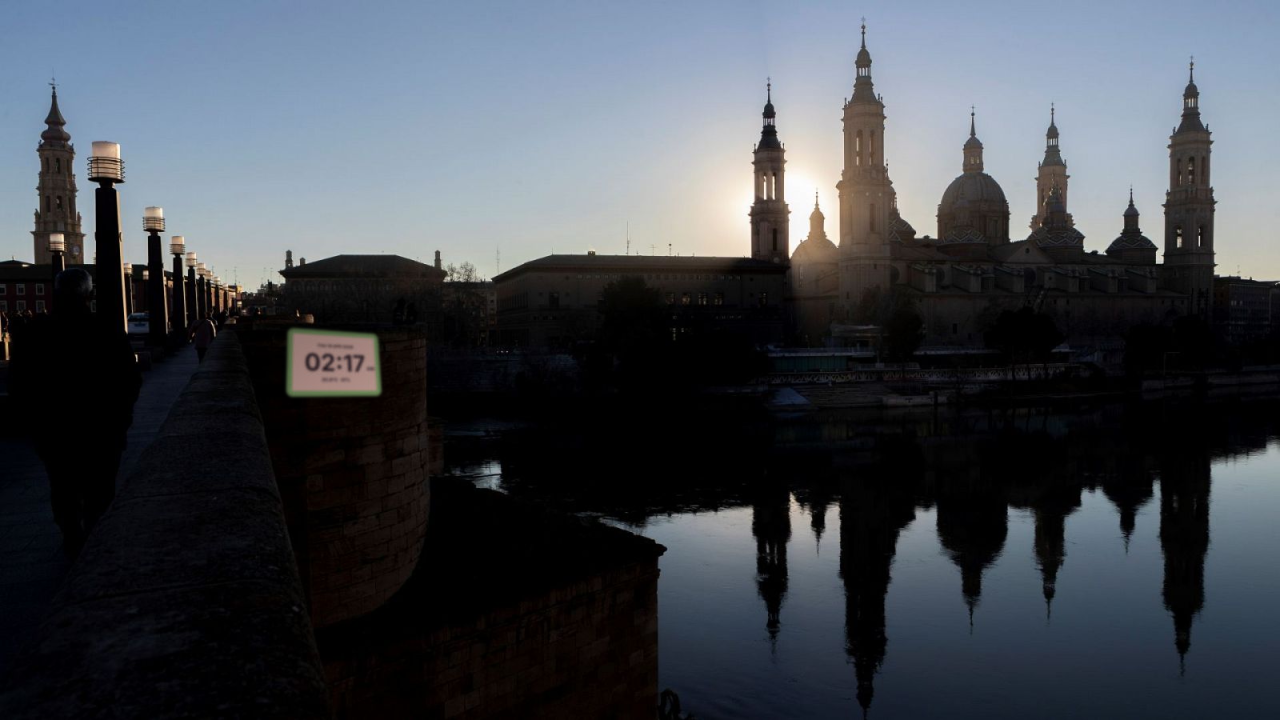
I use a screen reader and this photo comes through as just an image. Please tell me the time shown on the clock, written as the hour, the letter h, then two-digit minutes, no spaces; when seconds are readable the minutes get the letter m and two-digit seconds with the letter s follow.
2h17
